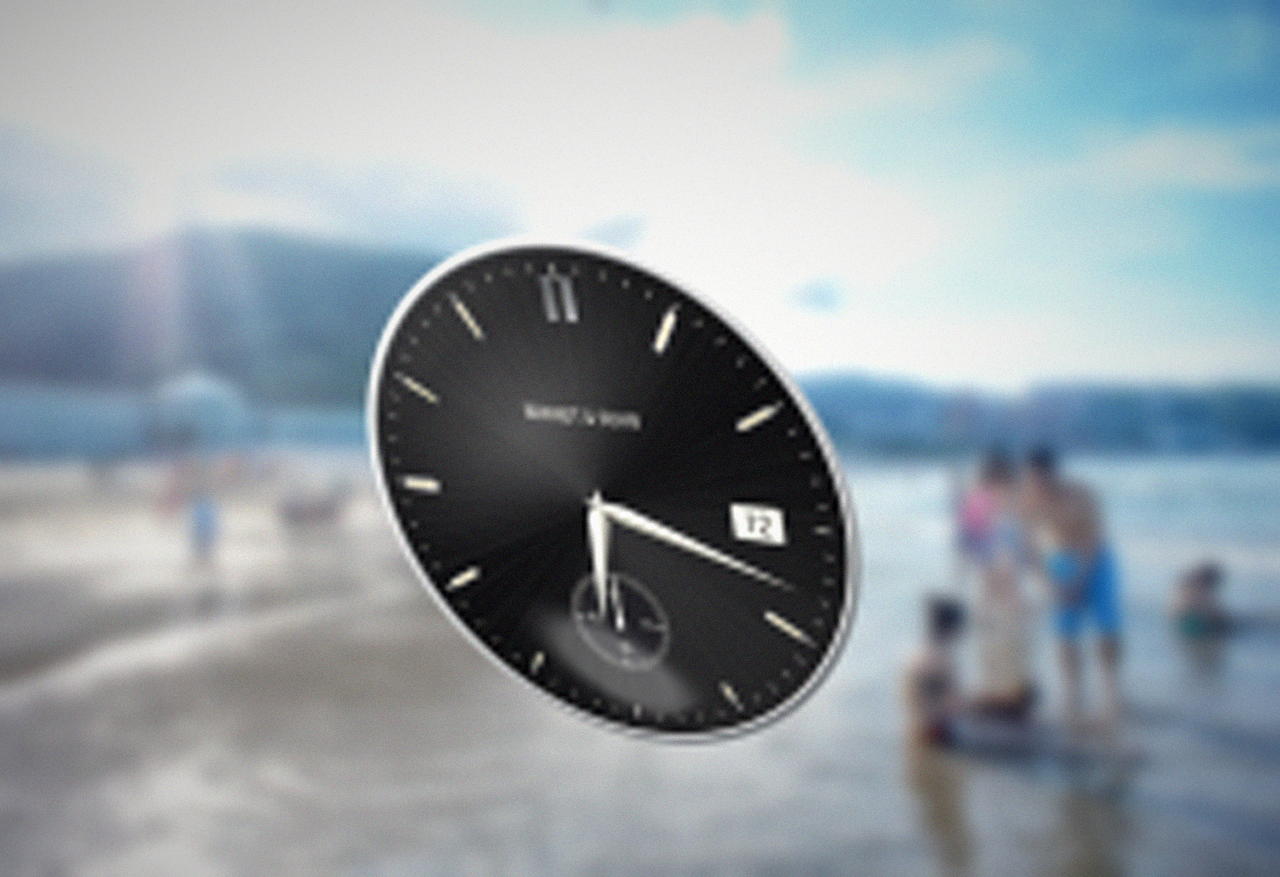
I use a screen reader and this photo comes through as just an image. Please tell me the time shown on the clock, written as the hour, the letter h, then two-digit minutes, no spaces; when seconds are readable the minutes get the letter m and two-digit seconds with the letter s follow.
6h18
